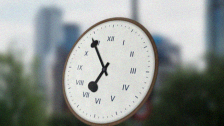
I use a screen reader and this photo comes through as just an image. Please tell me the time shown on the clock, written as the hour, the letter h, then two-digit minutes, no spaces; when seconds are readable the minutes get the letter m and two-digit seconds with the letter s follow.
6h54
